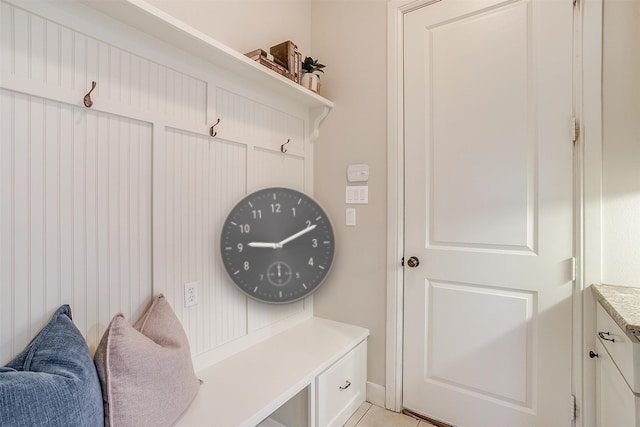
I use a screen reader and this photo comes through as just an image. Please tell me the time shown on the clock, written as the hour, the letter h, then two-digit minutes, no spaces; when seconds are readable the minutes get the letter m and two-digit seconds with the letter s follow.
9h11
